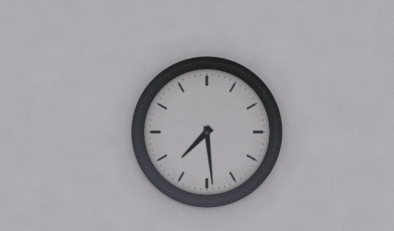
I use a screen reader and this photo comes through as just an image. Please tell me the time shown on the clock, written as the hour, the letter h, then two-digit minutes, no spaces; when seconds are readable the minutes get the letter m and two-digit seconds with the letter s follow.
7h29
